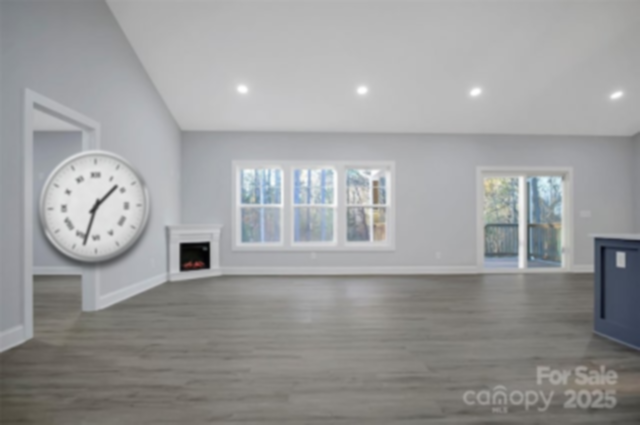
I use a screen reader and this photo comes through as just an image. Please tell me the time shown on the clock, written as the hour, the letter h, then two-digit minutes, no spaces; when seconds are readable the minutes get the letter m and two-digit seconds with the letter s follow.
1h33
